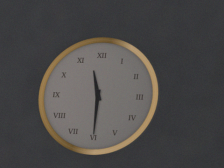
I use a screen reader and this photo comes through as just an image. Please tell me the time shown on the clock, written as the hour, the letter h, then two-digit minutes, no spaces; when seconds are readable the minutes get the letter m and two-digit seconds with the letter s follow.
11h30
